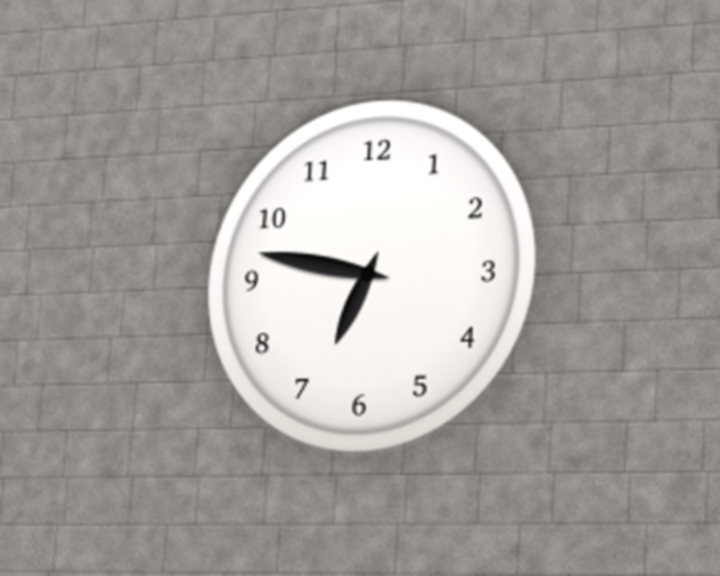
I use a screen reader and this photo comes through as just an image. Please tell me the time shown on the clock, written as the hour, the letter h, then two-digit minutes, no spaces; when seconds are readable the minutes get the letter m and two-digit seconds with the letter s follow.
6h47
